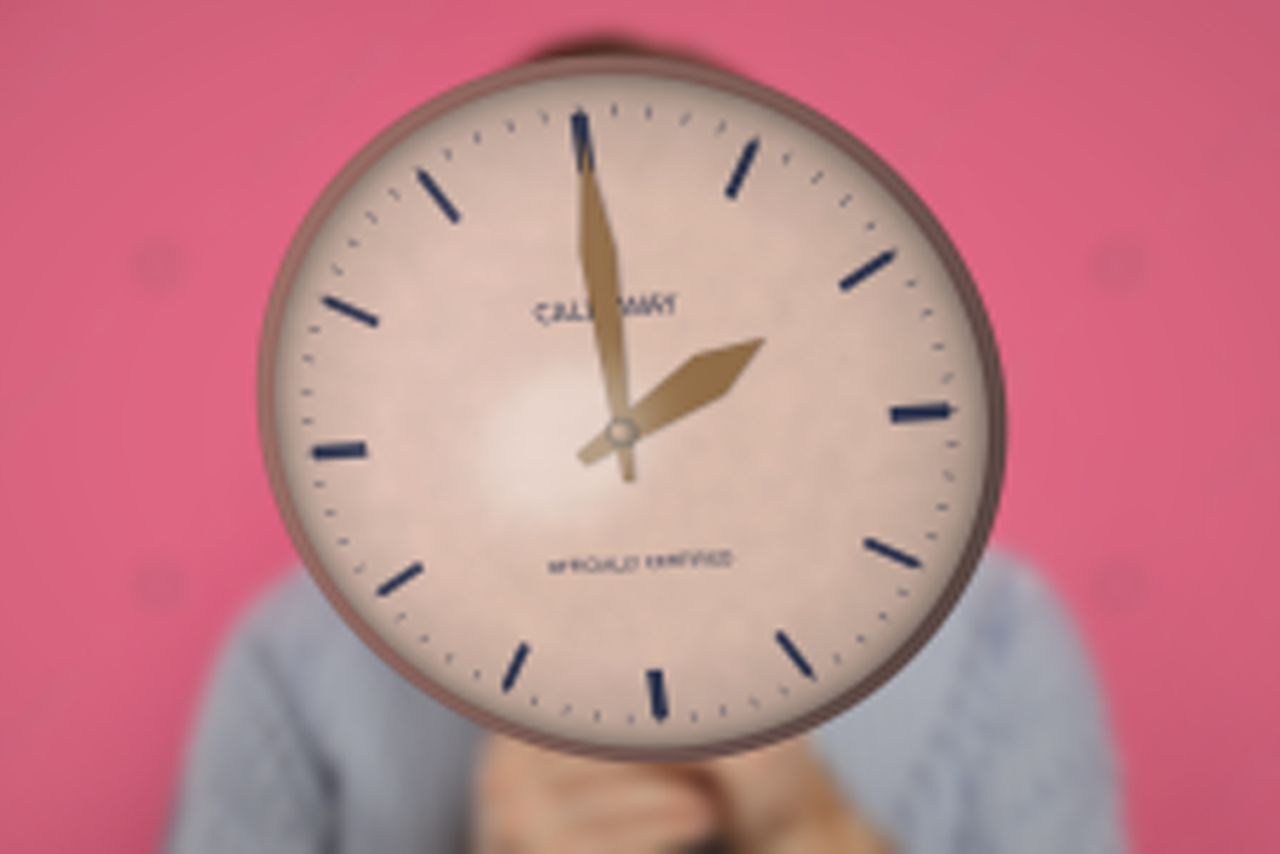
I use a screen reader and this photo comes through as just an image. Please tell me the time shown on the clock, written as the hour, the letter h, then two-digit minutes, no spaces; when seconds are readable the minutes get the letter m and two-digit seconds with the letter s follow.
2h00
